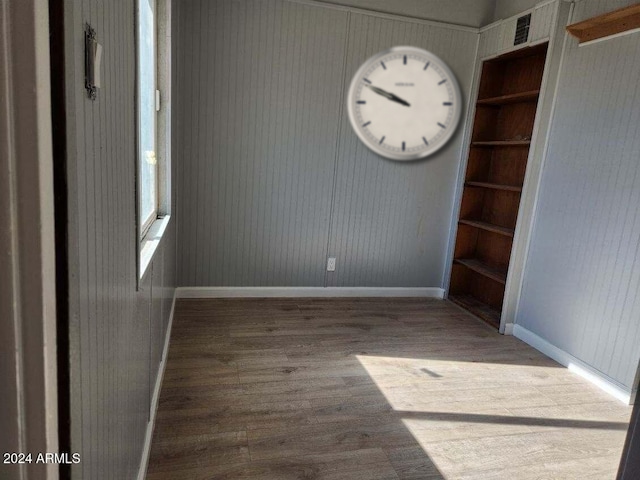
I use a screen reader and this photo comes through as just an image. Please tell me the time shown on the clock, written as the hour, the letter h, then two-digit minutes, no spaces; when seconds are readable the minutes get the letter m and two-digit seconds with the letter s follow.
9h49
